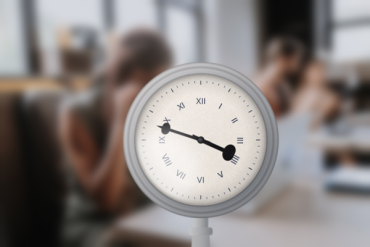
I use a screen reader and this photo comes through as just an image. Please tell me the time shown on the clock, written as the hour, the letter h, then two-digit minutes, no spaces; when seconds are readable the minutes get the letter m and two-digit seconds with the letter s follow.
3h48
